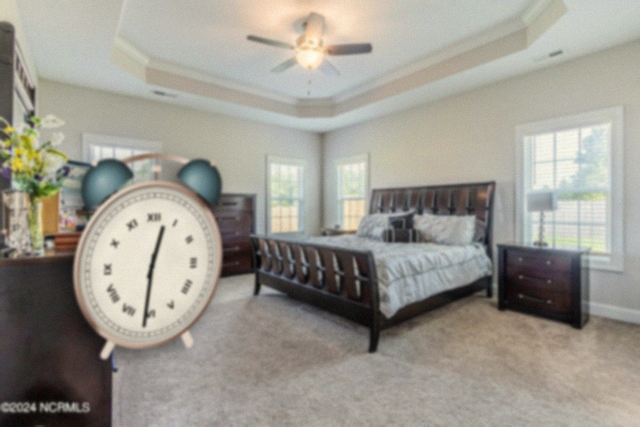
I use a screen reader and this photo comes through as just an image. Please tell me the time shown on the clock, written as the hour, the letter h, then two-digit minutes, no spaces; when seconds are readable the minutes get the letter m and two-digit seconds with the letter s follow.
12h31
